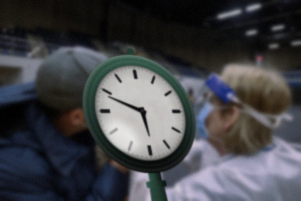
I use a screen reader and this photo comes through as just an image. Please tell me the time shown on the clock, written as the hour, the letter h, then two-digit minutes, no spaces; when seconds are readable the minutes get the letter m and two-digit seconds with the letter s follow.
5h49
